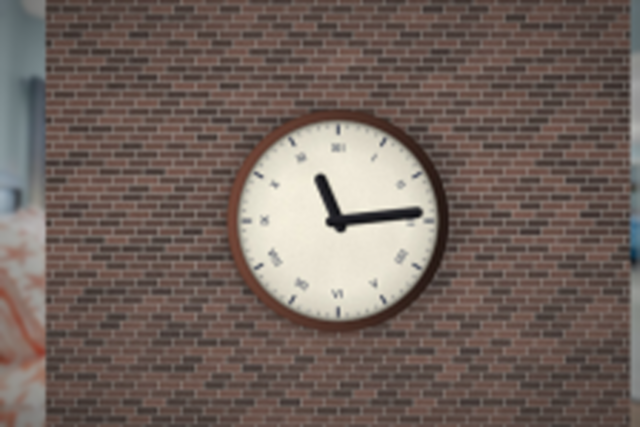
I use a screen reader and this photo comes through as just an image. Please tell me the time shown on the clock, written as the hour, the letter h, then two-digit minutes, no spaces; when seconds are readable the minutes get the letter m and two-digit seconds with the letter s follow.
11h14
